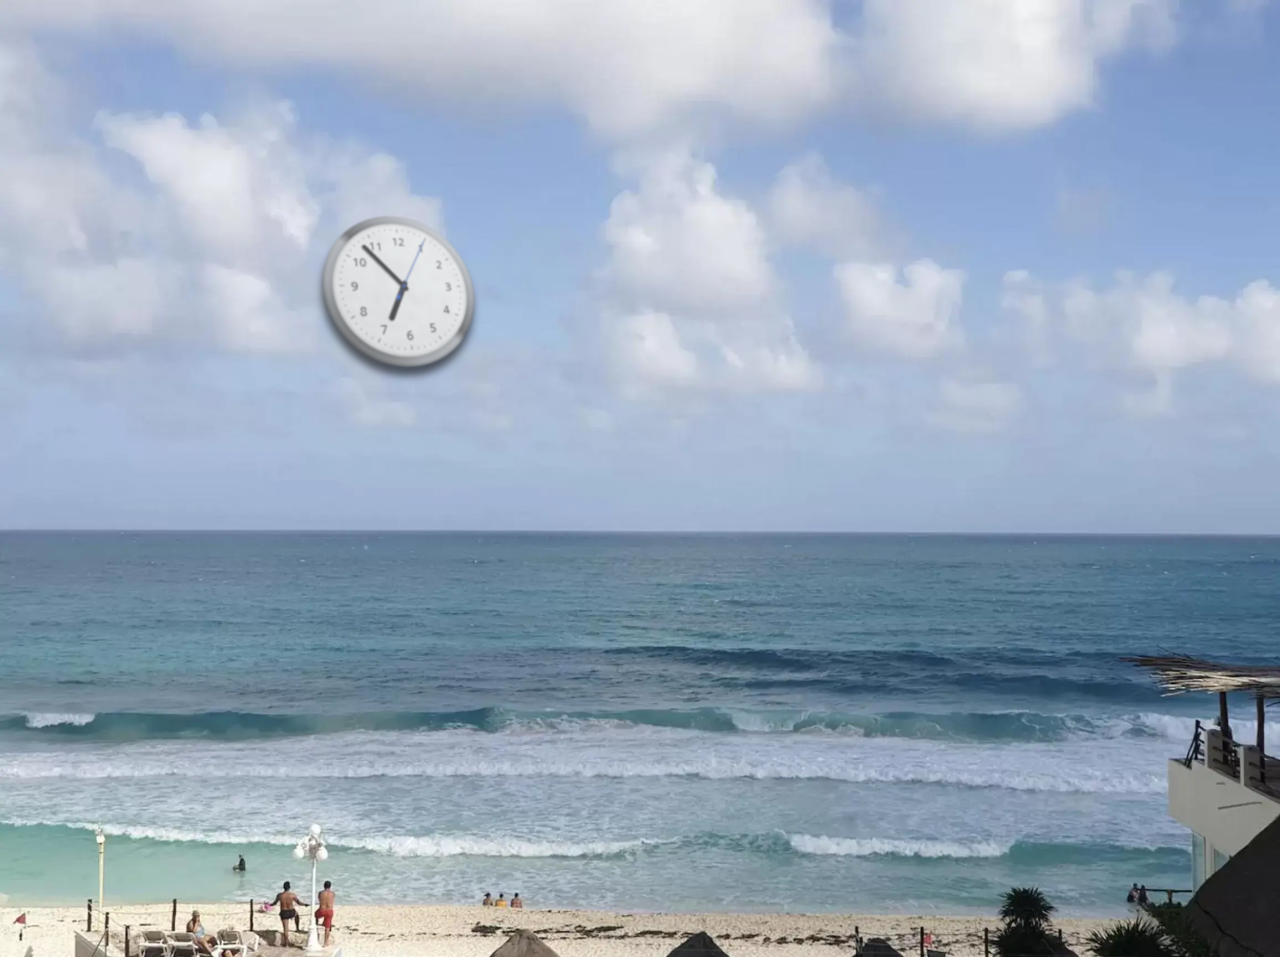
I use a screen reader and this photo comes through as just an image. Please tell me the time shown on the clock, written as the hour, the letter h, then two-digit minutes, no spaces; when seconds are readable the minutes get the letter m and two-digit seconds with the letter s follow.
6h53m05s
